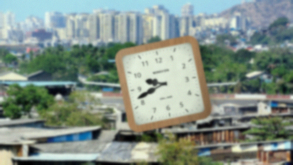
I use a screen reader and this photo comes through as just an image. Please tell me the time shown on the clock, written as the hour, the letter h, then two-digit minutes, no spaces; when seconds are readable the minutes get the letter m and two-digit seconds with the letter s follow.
9h42
